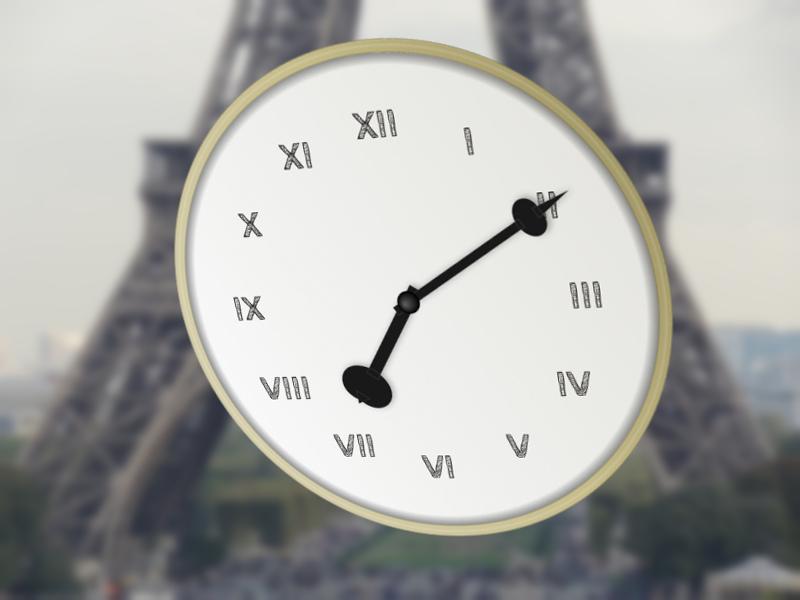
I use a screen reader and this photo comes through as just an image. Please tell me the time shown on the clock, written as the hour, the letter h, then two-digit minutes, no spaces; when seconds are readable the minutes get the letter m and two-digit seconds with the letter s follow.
7h10
